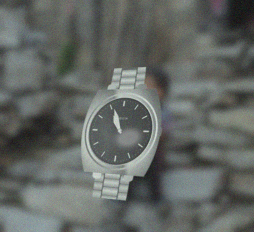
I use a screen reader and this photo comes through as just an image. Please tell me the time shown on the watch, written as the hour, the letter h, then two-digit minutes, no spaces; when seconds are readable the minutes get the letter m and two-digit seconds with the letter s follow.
10h56
